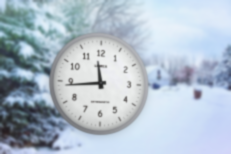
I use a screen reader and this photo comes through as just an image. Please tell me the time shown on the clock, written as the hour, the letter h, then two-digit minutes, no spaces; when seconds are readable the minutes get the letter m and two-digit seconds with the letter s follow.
11h44
